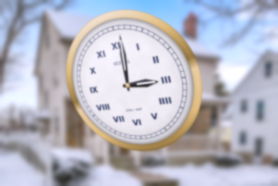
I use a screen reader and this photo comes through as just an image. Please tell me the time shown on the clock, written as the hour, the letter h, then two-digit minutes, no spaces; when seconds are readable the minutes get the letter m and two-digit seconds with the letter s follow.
3h01
